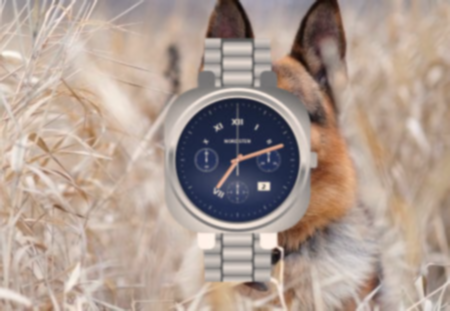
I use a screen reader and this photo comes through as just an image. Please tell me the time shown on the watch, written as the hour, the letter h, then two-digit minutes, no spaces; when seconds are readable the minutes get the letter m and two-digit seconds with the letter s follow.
7h12
